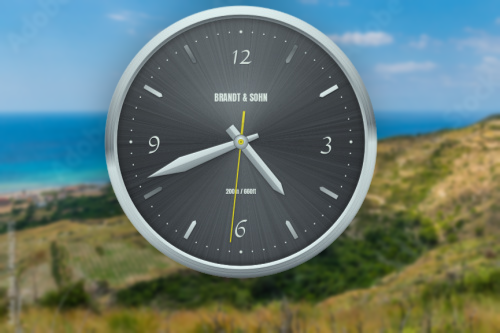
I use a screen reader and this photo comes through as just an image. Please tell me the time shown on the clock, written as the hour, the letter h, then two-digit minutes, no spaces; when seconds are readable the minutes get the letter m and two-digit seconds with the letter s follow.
4h41m31s
